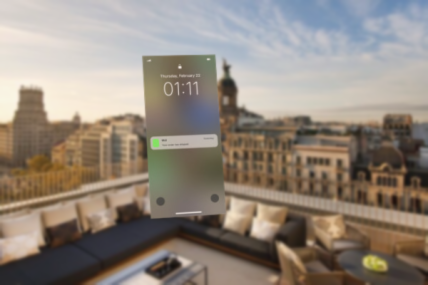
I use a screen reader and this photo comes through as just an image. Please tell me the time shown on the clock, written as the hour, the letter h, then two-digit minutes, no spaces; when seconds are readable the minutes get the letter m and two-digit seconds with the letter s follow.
1h11
